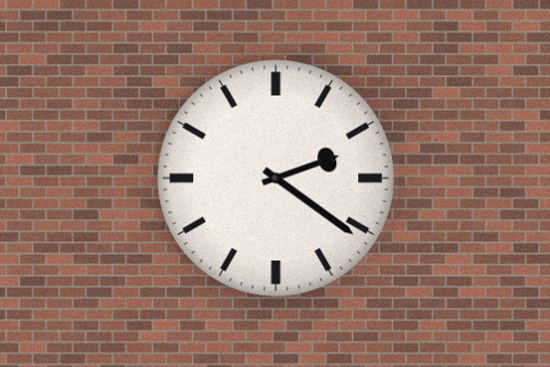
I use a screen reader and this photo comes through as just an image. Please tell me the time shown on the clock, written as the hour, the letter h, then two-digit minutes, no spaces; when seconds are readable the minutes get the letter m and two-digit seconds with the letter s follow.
2h21
